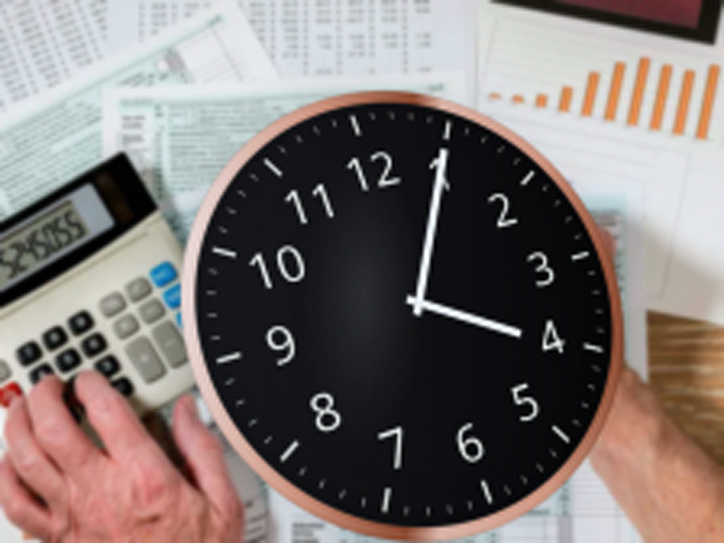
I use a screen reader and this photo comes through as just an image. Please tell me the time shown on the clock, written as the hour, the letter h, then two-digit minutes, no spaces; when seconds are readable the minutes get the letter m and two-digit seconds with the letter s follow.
4h05
